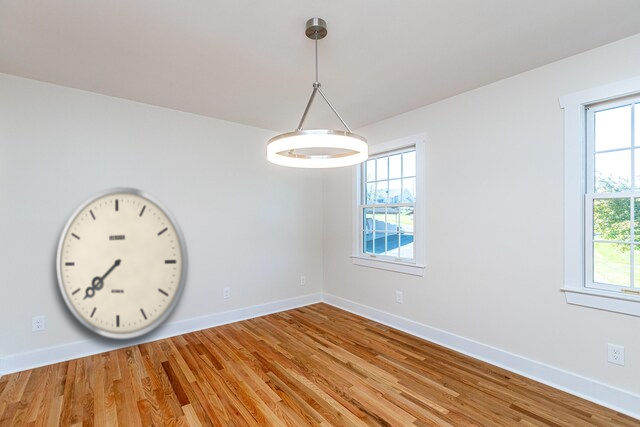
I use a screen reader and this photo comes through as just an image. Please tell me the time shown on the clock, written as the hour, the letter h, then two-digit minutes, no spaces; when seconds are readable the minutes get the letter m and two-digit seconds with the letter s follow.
7h38
